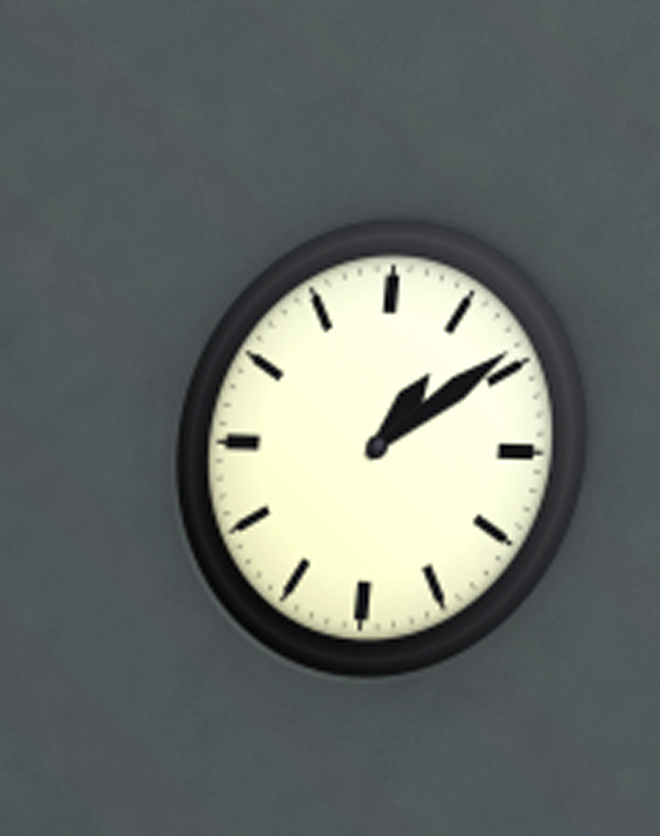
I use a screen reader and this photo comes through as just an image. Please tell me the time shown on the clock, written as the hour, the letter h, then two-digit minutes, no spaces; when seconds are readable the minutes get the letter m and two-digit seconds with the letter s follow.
1h09
